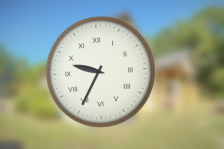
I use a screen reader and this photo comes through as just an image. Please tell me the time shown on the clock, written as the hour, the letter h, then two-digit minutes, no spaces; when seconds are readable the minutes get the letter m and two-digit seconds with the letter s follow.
9h35
